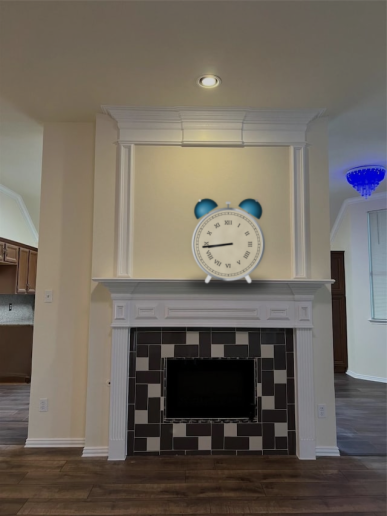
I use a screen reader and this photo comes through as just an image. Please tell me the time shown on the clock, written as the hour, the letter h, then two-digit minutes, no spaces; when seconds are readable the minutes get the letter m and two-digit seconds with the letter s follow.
8h44
